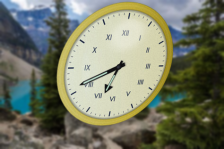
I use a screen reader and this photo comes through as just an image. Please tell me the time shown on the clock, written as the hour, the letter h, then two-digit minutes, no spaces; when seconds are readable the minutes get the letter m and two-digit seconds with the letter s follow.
6h41
